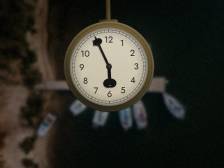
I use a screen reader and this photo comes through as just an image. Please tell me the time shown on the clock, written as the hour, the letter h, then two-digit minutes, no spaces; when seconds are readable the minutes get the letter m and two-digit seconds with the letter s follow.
5h56
